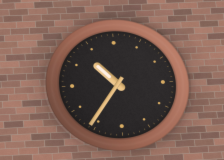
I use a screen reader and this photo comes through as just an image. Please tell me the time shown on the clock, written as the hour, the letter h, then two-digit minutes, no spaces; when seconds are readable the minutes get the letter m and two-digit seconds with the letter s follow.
10h36
